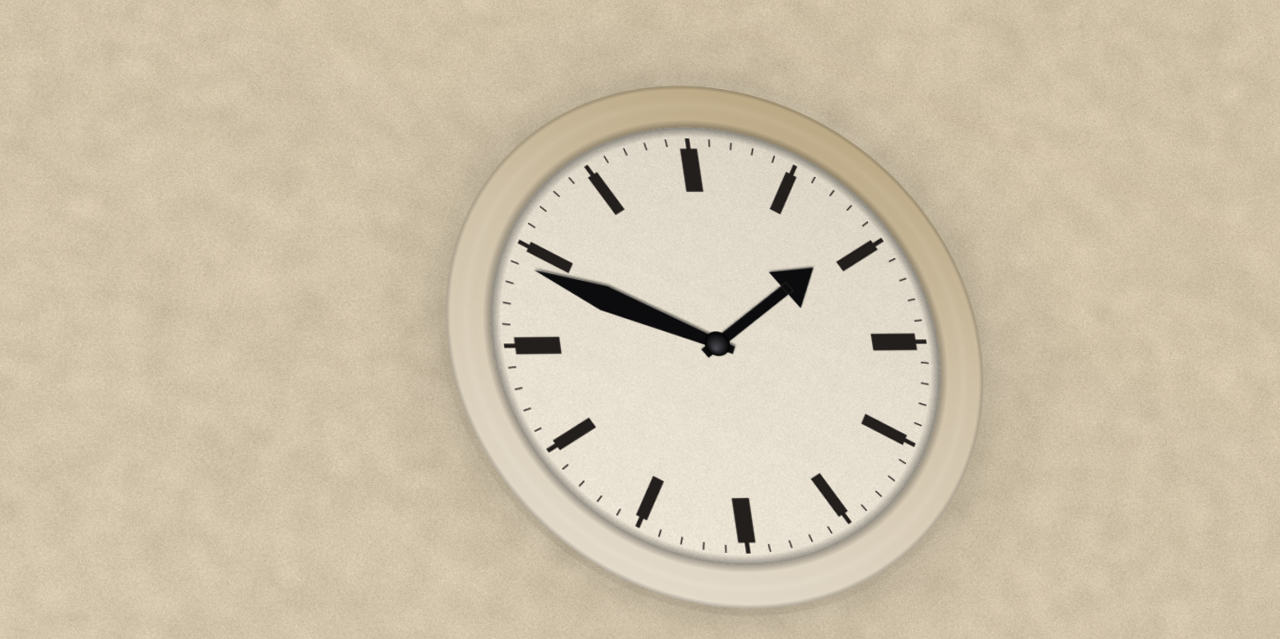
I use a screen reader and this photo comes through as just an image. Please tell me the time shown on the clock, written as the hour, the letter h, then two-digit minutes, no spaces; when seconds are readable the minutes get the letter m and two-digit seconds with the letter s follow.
1h49
